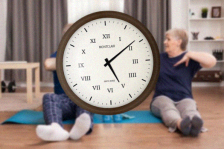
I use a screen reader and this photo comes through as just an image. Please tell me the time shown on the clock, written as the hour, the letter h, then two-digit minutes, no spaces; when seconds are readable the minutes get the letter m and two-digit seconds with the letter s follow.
5h09
